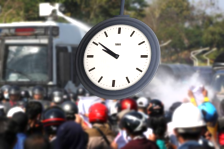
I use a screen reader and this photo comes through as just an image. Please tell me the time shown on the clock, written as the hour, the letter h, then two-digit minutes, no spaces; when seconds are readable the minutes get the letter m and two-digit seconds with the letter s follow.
9h51
